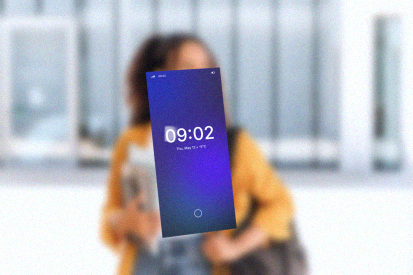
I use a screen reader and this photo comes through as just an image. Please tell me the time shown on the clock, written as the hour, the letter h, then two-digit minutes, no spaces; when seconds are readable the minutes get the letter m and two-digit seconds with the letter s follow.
9h02
